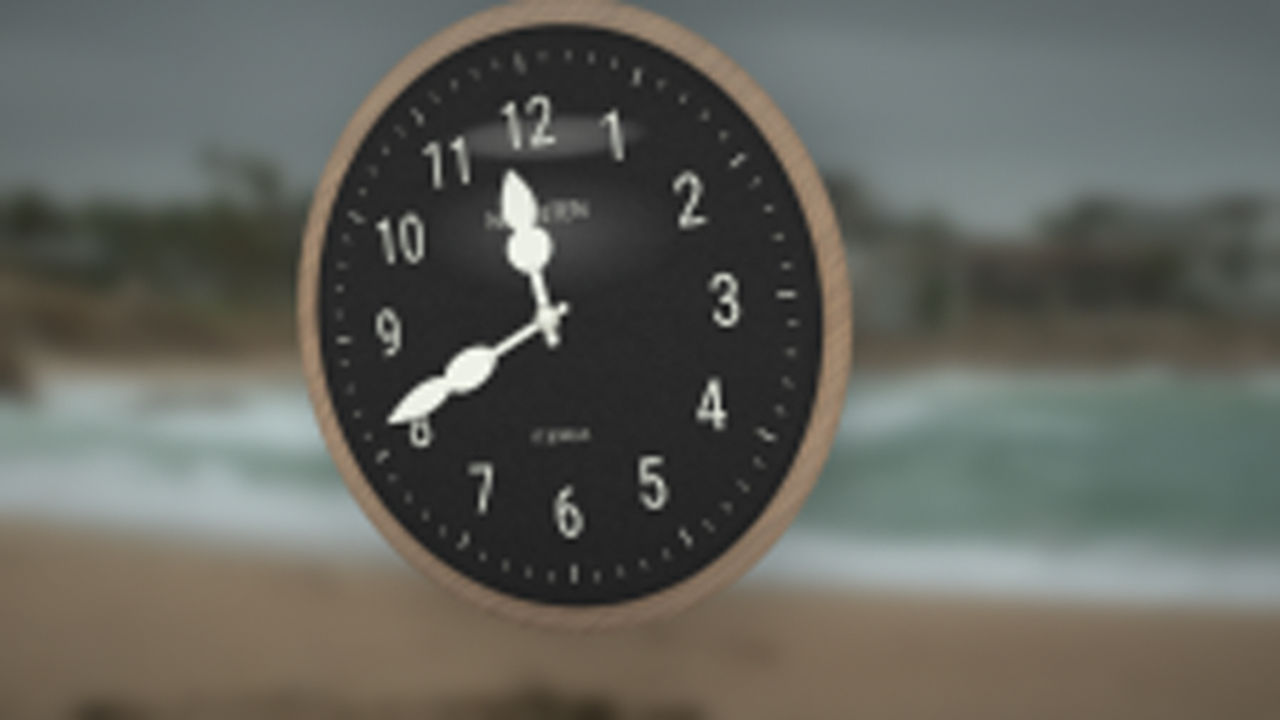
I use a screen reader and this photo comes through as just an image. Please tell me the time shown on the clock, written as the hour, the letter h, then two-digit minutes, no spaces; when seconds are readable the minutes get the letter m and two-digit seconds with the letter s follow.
11h41
